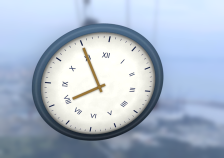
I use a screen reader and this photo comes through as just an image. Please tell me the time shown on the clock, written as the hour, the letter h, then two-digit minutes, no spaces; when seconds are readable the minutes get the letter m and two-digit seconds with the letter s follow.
7h55
